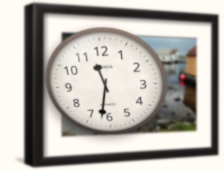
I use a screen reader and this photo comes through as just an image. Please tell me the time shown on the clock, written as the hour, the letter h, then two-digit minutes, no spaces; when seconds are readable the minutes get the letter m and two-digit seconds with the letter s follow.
11h32
